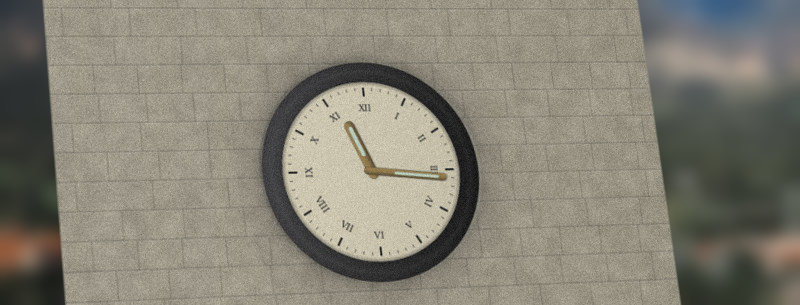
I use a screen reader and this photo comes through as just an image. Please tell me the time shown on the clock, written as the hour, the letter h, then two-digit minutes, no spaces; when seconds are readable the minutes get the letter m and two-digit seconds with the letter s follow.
11h16
